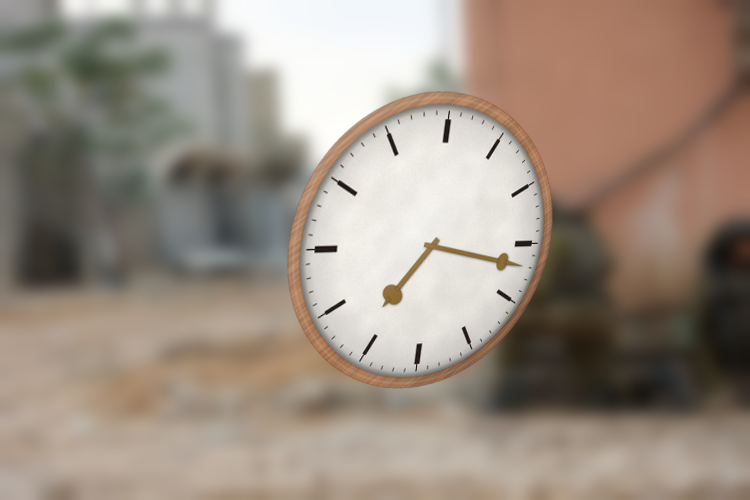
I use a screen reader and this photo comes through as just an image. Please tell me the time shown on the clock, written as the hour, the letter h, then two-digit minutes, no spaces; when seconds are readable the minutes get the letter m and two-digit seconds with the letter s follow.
7h17
